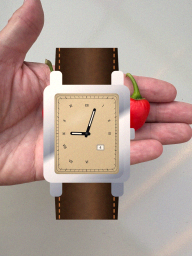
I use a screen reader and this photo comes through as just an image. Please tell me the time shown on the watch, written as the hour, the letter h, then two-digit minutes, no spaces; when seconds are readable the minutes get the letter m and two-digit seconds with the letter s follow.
9h03
